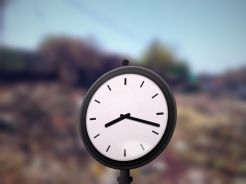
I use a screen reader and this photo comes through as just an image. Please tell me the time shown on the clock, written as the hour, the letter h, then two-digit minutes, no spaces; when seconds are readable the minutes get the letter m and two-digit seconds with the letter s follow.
8h18
